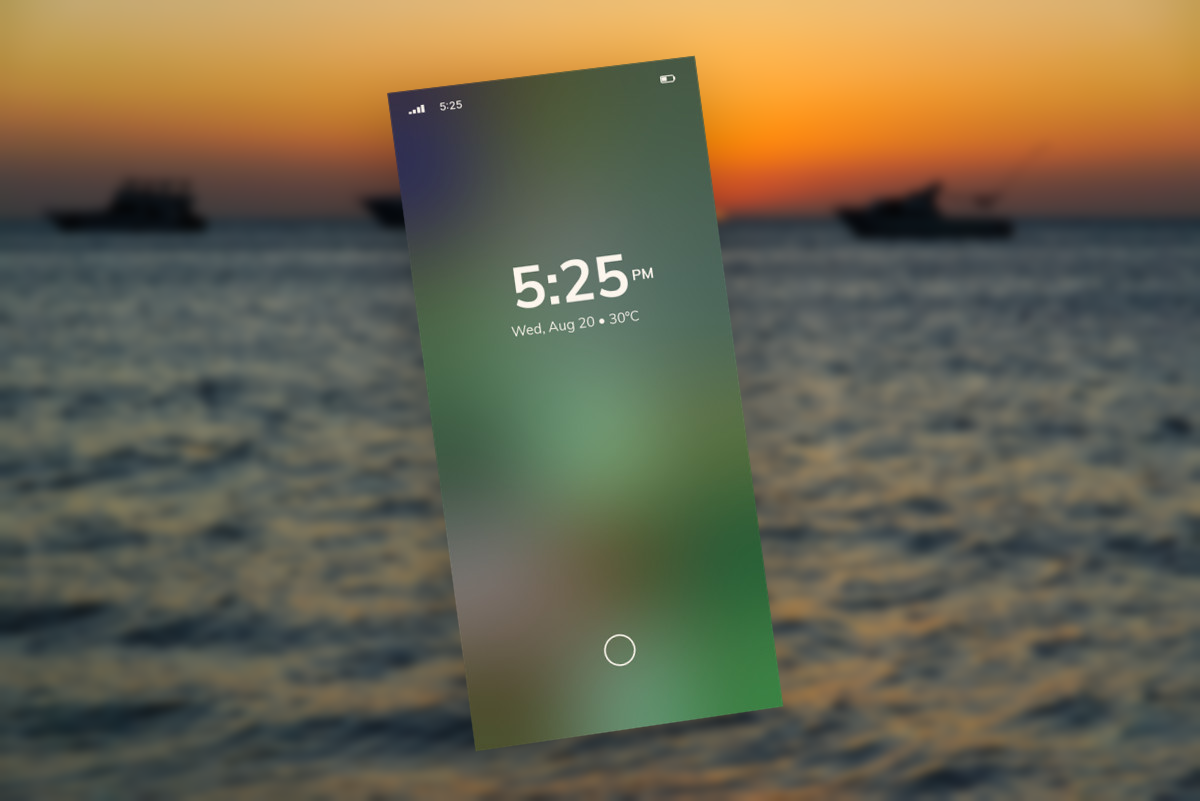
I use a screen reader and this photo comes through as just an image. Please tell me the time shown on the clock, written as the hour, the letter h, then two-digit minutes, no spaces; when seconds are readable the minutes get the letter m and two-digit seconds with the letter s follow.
5h25
